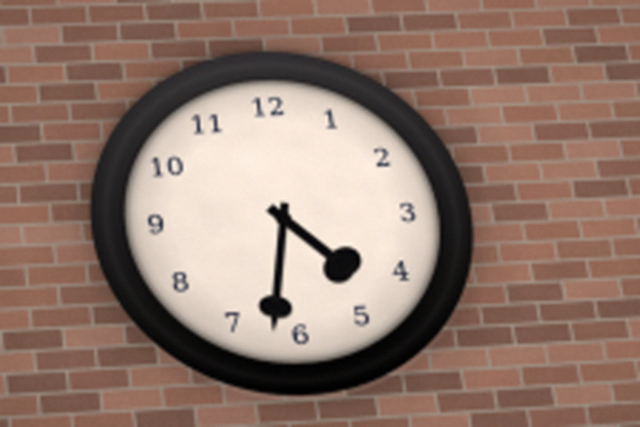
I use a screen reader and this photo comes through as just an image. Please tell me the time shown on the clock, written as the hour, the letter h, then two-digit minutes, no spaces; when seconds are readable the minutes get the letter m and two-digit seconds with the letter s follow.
4h32
